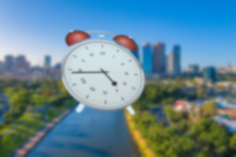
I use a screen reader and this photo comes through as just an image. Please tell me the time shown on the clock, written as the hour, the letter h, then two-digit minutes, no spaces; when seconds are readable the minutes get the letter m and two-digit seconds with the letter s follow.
4h44
